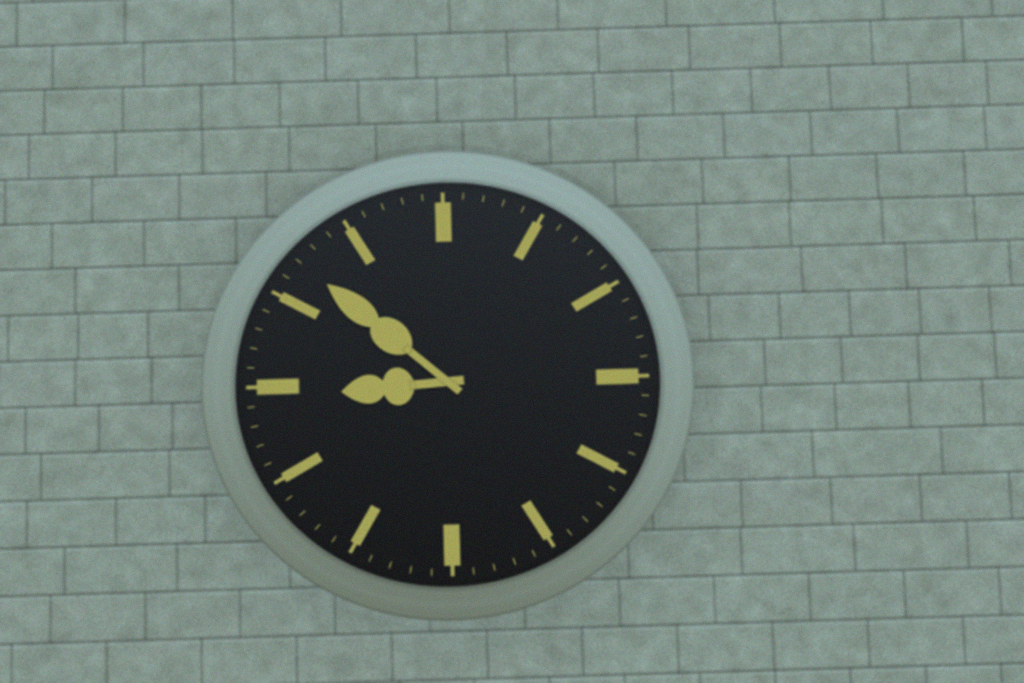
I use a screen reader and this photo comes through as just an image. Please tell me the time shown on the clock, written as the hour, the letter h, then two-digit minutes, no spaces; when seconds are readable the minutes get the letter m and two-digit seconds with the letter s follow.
8h52
